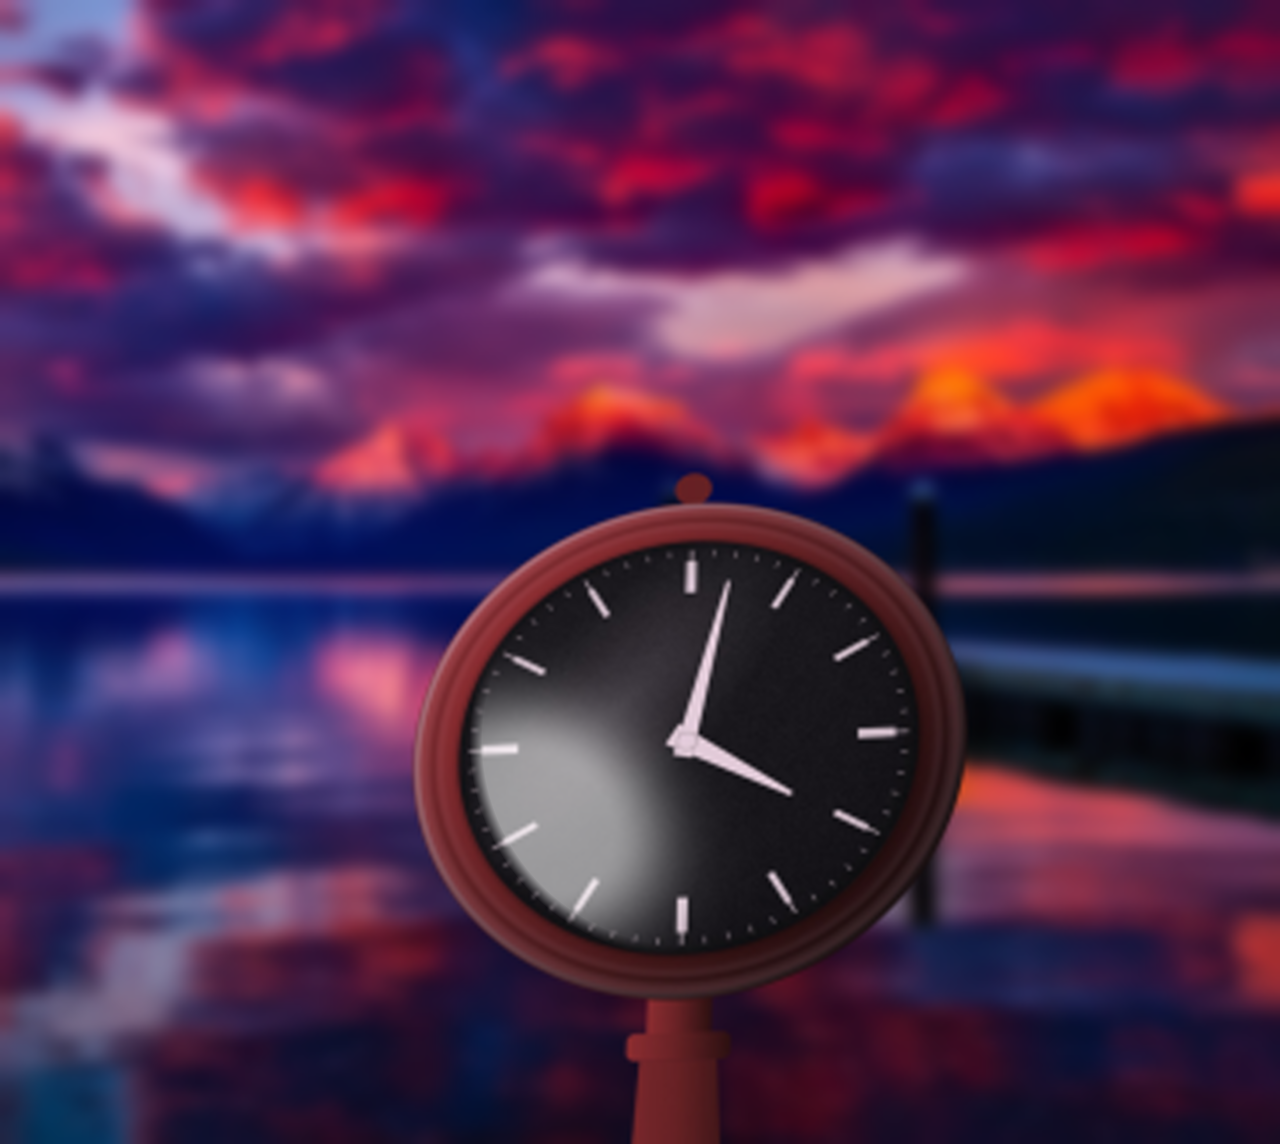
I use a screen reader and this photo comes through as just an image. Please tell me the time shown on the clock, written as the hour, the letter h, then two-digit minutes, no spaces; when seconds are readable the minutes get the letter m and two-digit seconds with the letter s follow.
4h02
